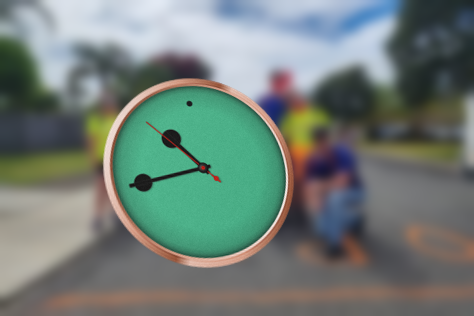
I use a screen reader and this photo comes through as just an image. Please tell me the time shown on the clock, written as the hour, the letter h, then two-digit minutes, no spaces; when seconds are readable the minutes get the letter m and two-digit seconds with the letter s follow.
10h43m53s
